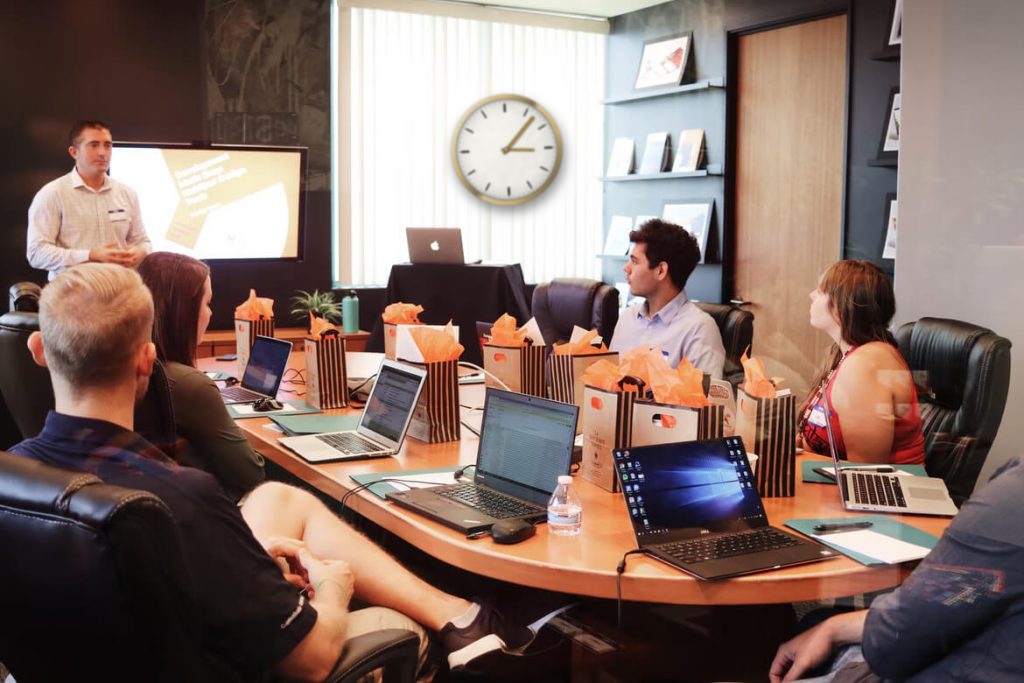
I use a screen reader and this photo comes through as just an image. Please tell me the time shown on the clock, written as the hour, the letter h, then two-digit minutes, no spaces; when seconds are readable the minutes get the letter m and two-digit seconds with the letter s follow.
3h07
